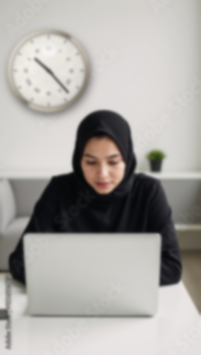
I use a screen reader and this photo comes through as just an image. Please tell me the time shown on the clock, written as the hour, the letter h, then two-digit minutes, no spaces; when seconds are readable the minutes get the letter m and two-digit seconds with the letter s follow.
10h23
